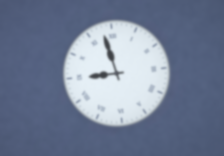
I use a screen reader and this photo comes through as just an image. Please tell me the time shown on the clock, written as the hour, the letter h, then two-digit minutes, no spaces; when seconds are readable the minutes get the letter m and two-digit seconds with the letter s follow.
8h58
